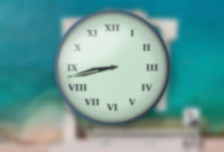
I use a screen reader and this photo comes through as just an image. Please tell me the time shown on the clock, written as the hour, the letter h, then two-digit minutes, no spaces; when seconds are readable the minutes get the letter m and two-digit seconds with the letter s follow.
8h43
